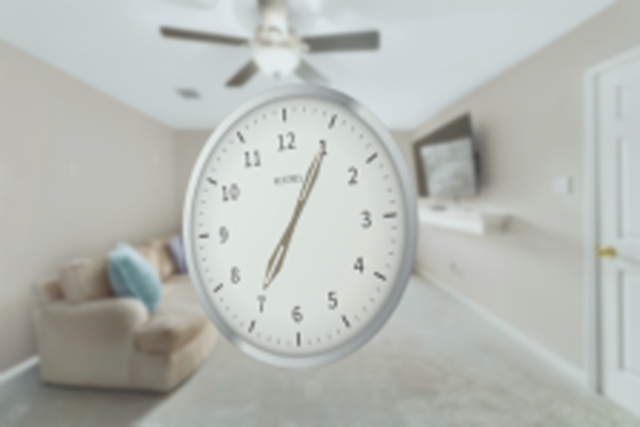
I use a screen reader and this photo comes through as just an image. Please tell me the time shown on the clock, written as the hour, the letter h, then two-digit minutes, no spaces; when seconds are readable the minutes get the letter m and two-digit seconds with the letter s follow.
7h05
